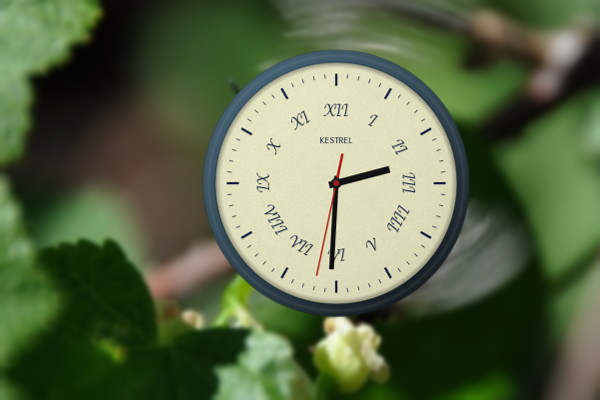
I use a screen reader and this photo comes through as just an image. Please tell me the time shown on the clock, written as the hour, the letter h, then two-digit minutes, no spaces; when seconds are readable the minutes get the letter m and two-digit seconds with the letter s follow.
2h30m32s
